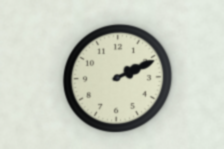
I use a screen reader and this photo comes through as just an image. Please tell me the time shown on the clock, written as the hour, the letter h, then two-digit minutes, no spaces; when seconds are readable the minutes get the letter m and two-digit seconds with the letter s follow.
2h11
